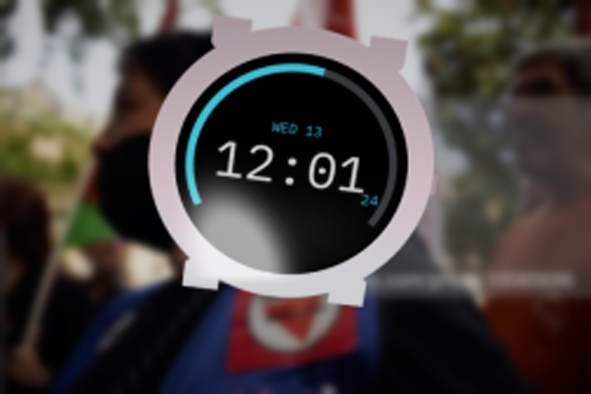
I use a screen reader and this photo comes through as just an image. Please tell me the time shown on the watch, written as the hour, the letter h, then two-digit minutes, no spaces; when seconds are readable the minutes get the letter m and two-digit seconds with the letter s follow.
12h01
